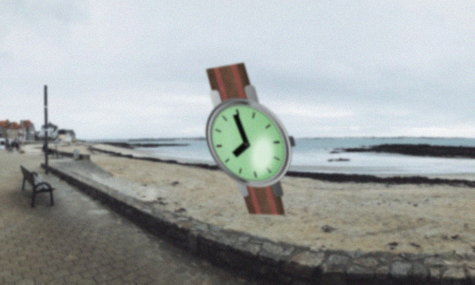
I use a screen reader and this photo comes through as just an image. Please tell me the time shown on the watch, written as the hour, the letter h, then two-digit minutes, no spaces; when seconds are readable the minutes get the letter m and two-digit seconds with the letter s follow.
7h59
